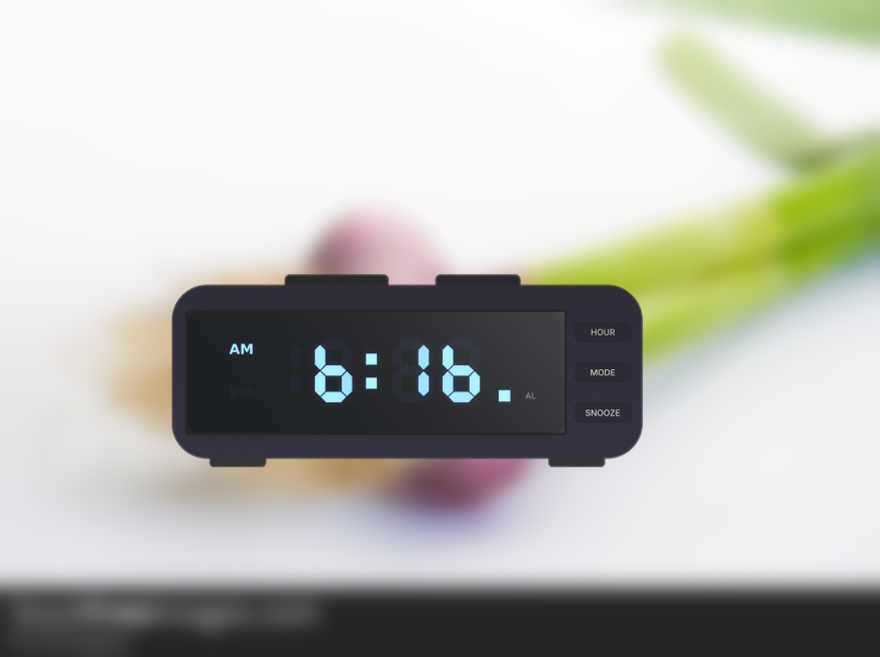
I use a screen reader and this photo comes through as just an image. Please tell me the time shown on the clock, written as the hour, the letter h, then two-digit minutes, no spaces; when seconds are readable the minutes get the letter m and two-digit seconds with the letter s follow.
6h16
